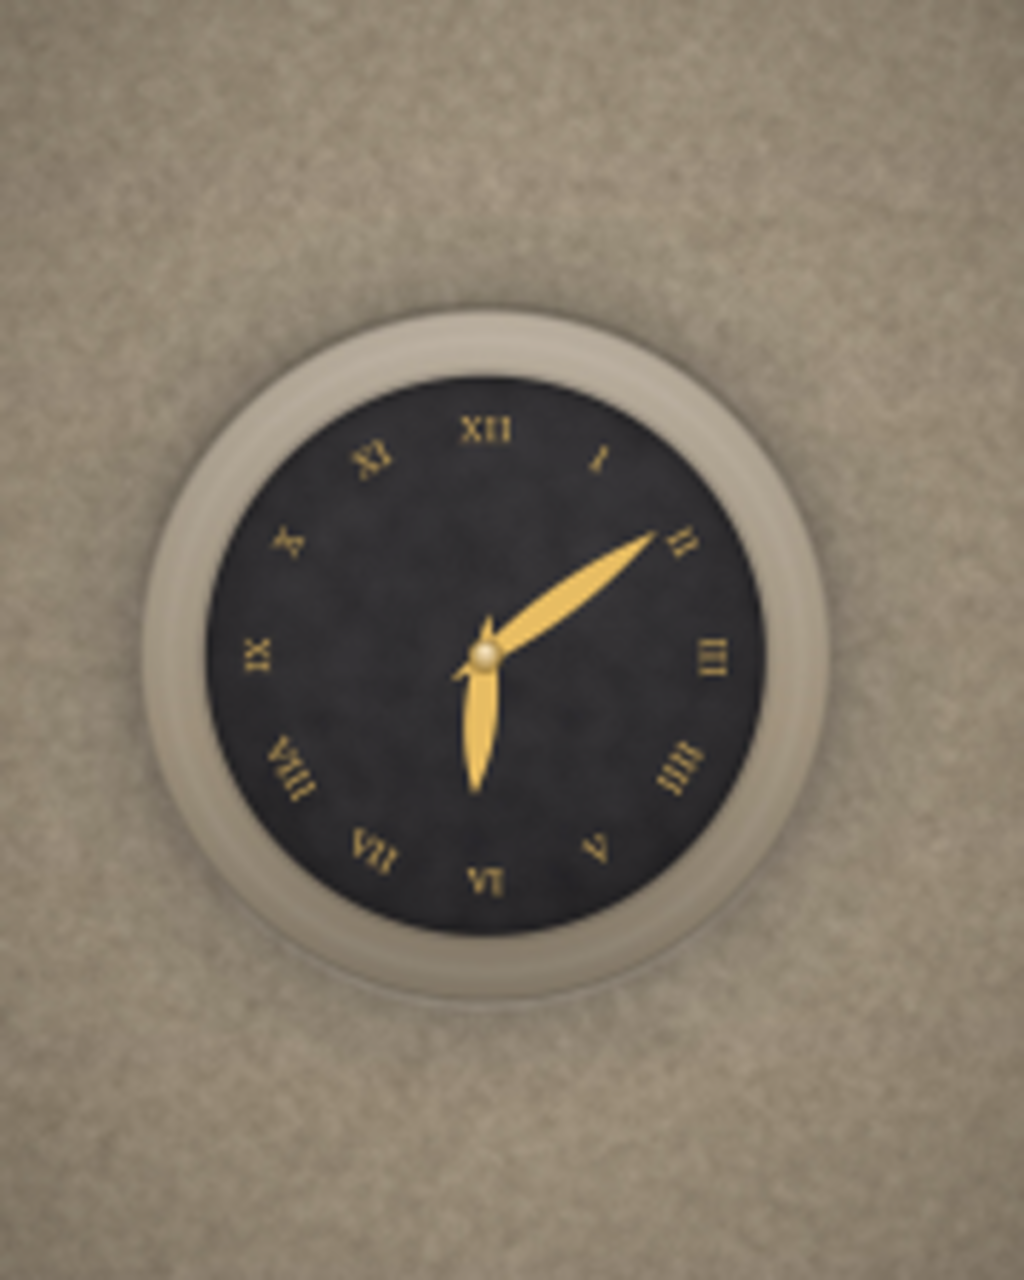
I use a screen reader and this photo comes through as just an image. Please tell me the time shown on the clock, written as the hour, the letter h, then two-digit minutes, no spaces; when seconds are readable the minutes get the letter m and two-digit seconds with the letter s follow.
6h09
